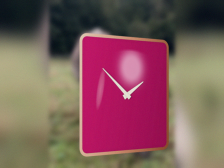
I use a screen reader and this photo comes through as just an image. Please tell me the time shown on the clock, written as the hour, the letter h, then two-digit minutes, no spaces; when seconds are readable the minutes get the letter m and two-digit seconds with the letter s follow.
1h52
